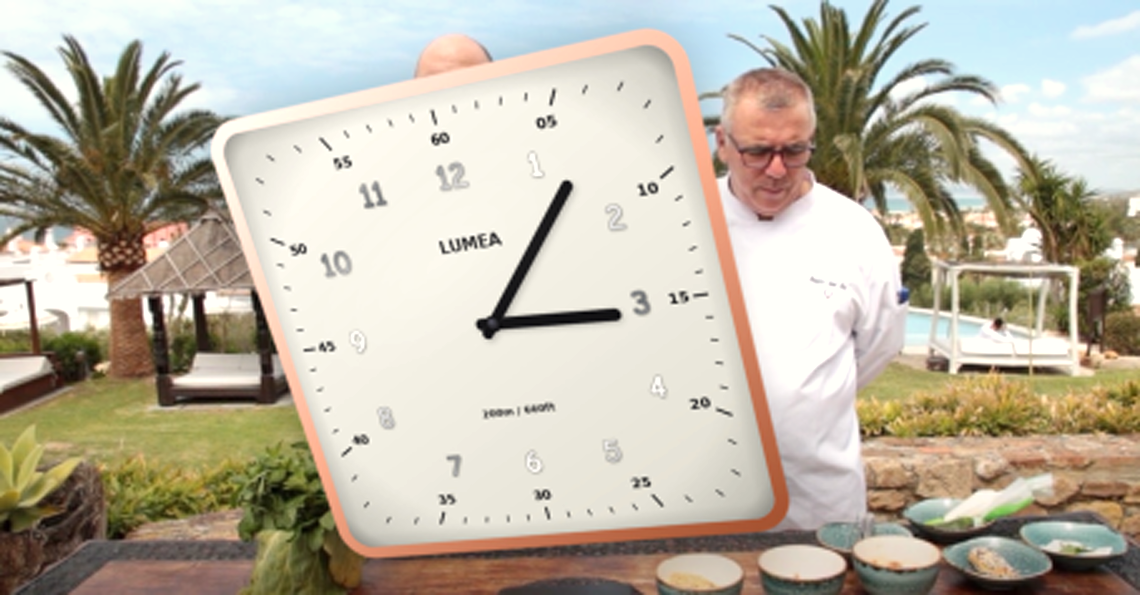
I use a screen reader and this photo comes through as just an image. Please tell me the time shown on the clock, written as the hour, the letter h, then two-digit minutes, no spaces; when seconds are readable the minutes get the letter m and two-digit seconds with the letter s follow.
3h07
